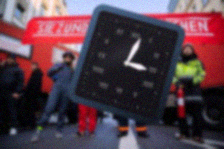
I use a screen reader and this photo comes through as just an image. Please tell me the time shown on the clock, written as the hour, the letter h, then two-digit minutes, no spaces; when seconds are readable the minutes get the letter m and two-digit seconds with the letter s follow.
3h02
